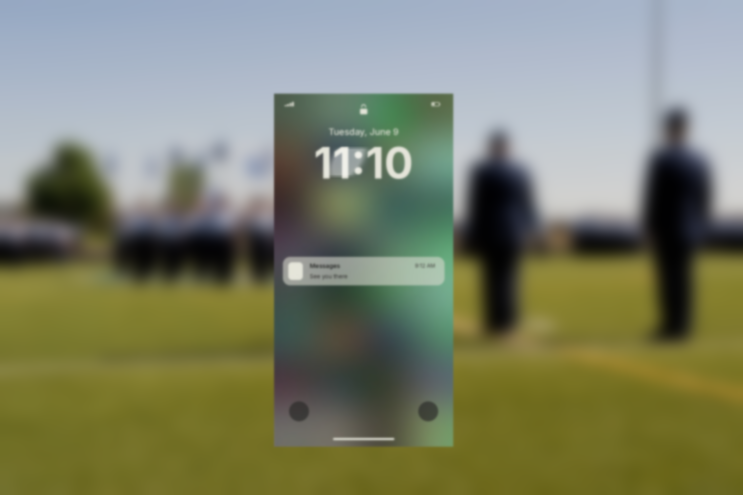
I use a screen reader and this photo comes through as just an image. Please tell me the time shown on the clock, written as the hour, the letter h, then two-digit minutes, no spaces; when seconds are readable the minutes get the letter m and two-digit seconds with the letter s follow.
11h10
